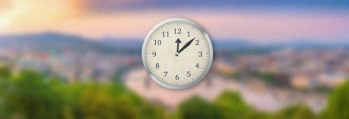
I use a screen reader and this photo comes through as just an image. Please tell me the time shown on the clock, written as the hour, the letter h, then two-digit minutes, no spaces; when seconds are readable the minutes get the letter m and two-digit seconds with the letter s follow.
12h08
